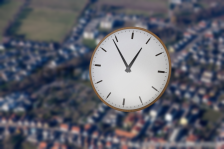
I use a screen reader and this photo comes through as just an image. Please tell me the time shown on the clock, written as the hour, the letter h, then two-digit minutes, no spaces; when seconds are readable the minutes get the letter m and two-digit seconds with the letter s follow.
12h54
